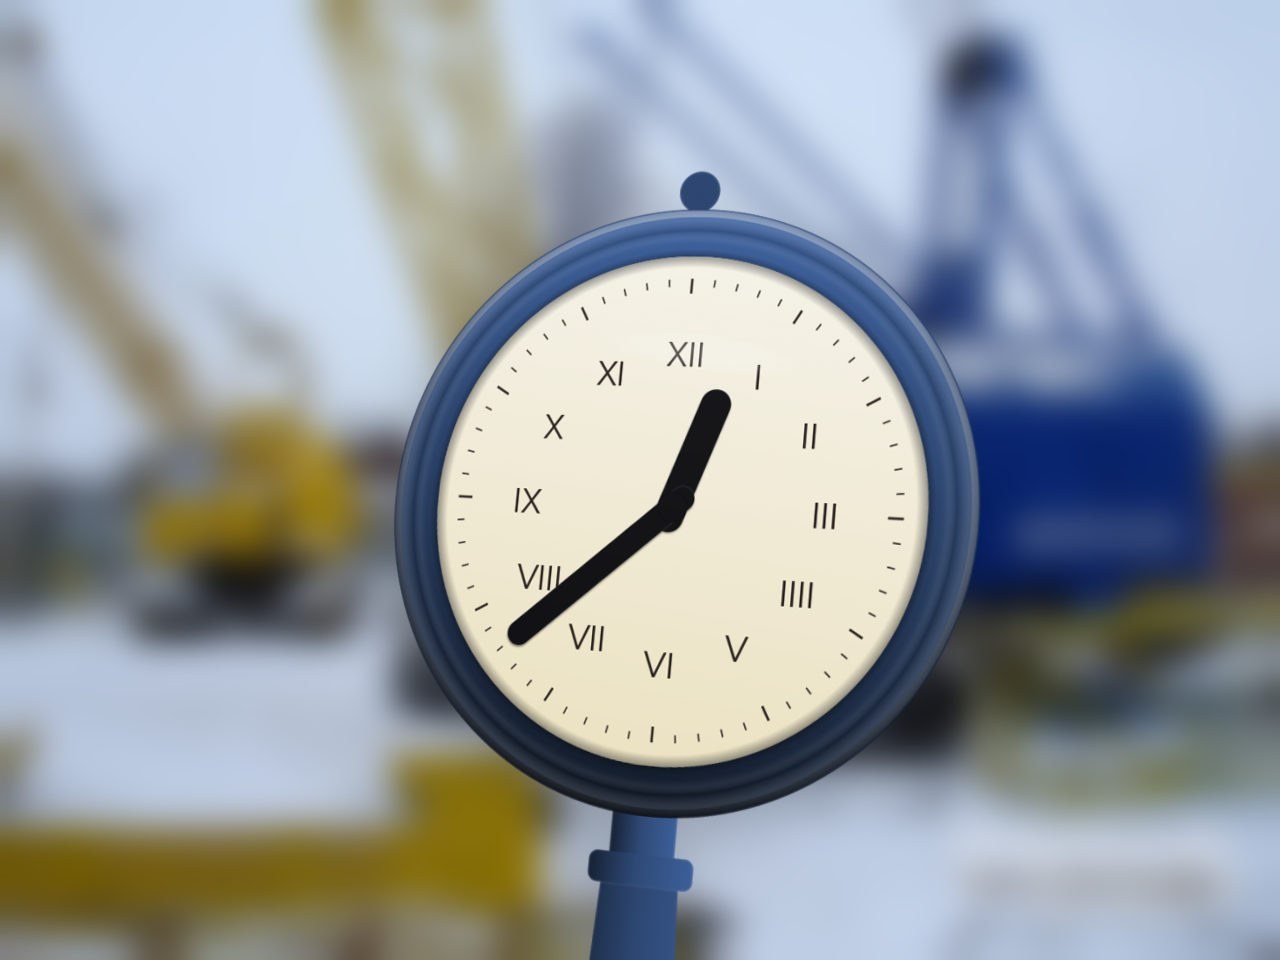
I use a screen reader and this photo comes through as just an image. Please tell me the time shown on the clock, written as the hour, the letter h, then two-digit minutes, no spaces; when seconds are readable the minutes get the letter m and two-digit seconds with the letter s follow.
12h38
